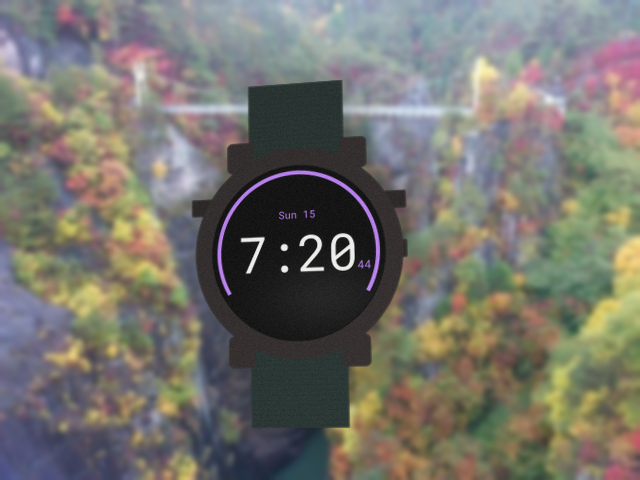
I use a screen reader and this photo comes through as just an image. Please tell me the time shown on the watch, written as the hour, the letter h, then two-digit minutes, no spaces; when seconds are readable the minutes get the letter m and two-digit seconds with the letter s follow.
7h20m44s
